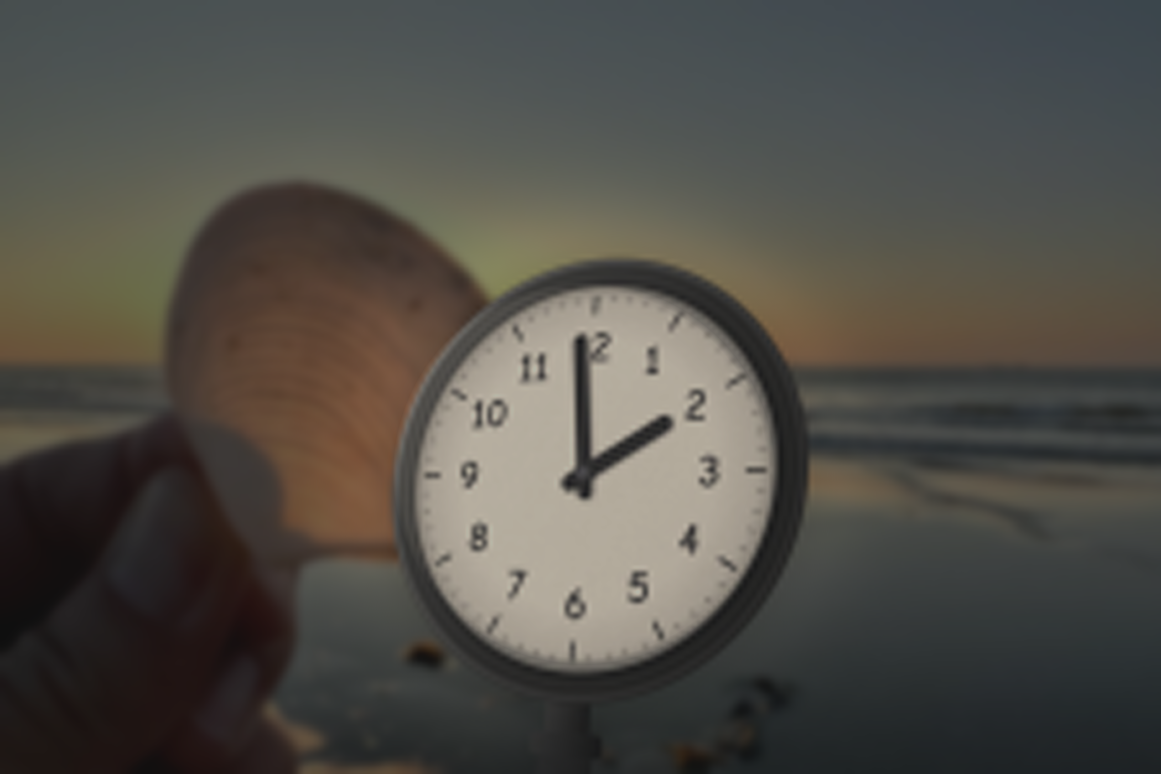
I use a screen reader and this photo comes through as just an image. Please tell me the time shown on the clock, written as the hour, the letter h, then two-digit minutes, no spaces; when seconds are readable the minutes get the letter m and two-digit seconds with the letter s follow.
1h59
